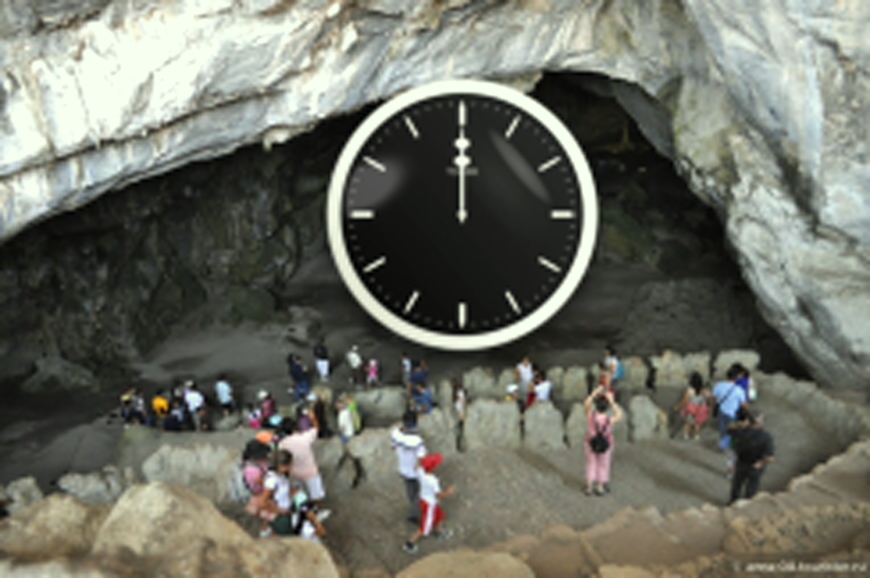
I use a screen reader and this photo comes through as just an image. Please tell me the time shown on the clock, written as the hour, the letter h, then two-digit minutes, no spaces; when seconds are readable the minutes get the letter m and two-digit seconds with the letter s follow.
12h00
